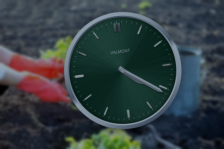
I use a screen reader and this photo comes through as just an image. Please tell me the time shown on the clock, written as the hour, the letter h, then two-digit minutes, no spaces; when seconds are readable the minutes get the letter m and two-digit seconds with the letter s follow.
4h21
